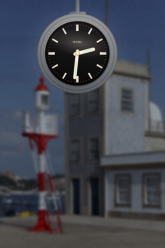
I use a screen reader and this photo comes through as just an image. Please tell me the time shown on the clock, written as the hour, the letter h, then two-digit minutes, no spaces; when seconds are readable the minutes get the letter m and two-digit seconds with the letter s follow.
2h31
